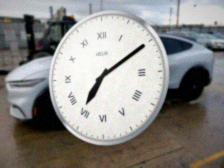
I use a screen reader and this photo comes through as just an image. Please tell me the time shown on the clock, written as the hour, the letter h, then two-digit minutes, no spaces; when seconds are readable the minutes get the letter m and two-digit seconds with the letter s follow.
7h10
